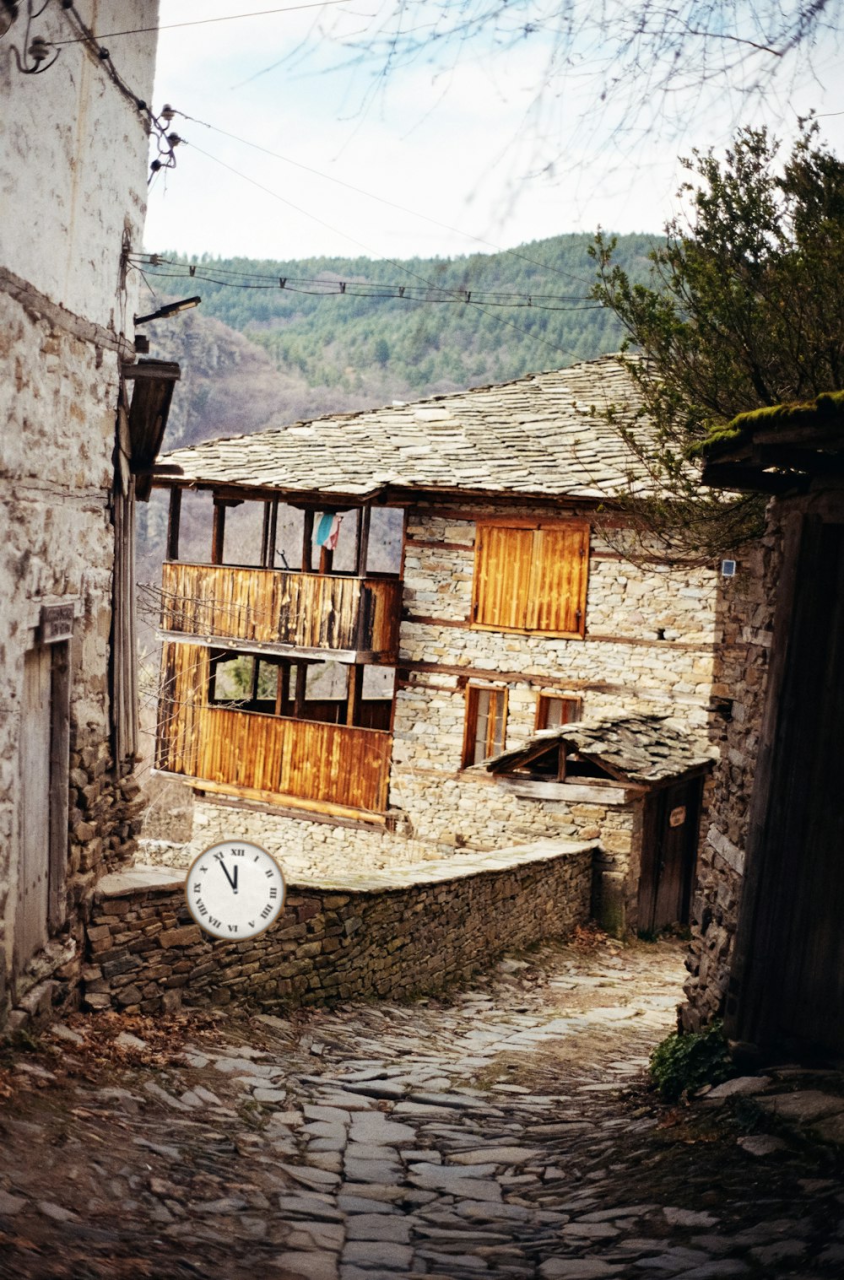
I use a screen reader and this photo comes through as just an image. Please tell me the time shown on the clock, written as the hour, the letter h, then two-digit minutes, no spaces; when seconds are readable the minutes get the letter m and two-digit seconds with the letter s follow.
11h55
